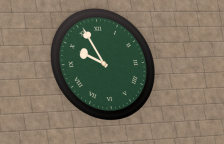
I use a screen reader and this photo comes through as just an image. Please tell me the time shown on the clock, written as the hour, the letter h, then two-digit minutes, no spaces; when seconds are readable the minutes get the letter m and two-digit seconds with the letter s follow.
9h56
